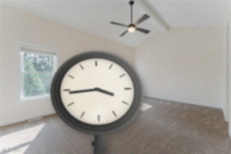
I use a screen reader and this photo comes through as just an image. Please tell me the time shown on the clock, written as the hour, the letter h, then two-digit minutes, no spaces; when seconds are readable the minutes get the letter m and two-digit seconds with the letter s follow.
3h44
